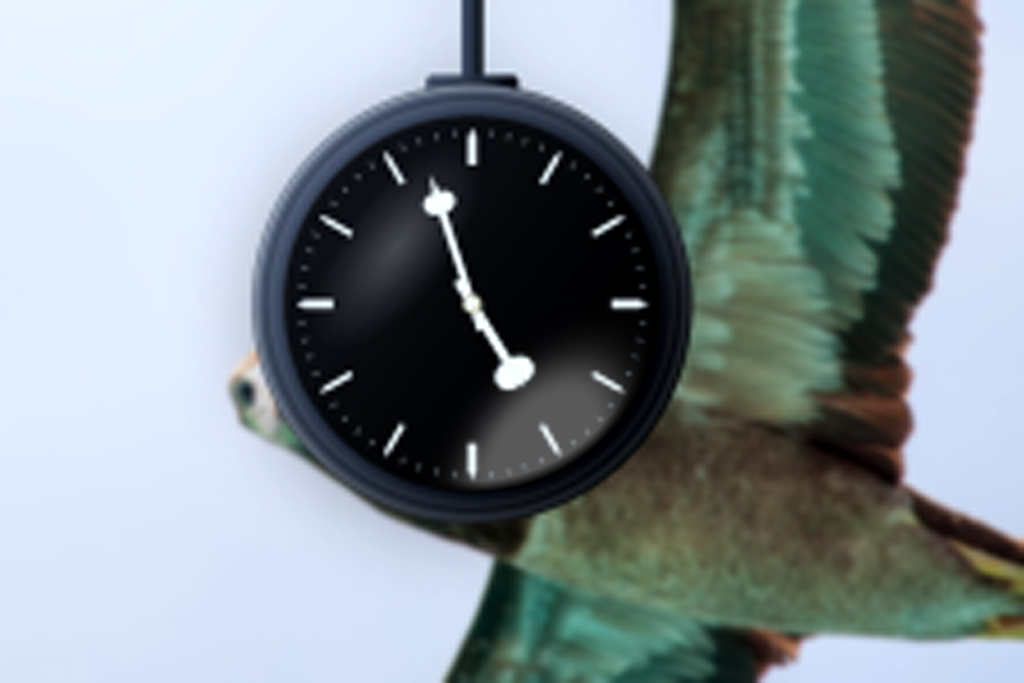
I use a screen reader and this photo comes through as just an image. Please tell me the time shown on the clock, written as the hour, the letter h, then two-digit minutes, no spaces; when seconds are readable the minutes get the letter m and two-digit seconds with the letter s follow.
4h57
